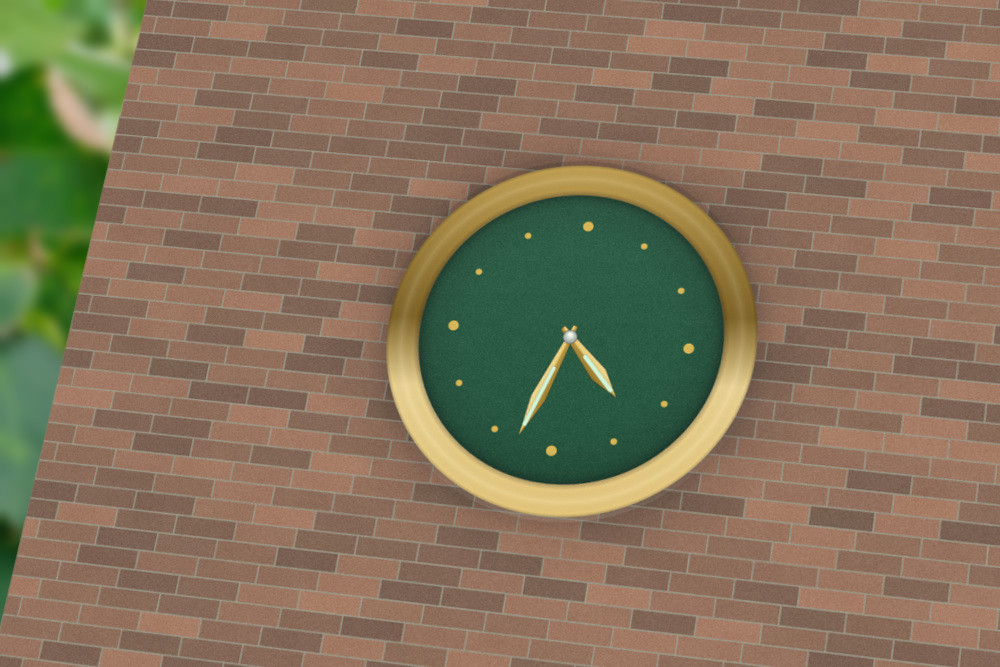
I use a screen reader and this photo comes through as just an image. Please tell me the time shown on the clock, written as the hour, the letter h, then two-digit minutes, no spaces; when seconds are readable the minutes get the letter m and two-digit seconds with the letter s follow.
4h33
